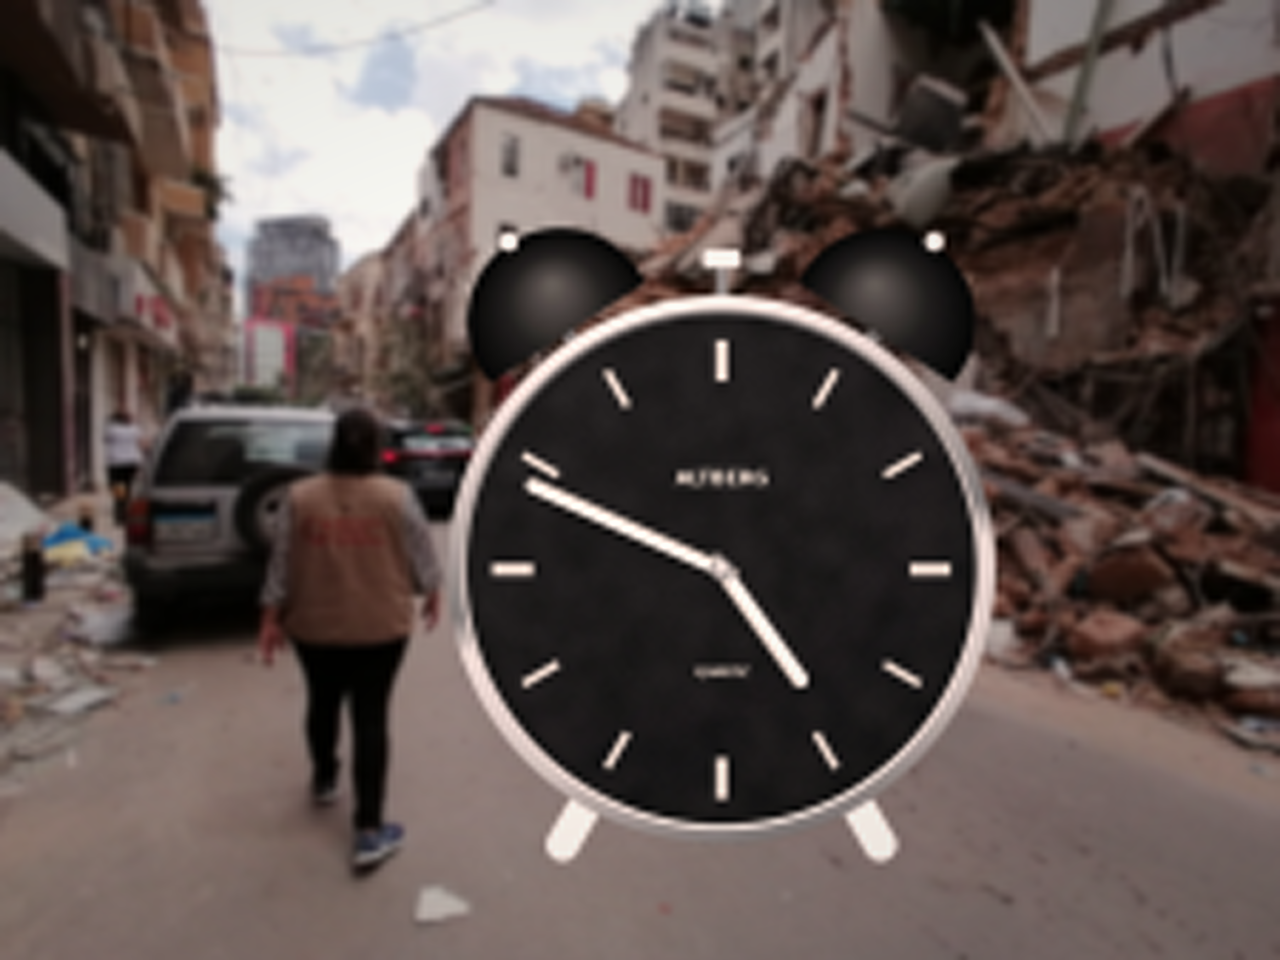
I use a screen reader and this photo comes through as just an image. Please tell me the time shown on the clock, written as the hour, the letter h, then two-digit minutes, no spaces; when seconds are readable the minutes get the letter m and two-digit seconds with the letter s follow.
4h49
